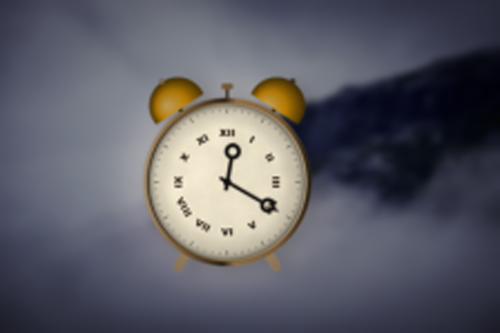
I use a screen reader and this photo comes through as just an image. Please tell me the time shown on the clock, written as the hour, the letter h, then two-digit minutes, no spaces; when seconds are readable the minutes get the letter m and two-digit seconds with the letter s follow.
12h20
